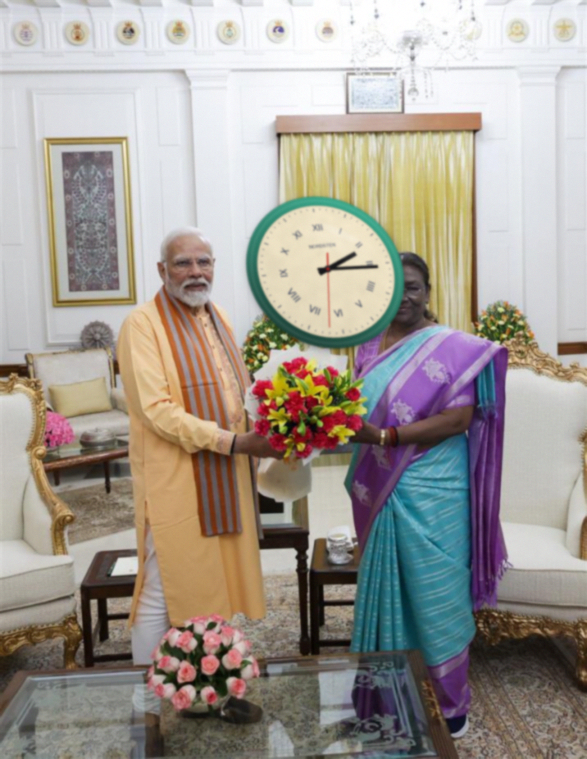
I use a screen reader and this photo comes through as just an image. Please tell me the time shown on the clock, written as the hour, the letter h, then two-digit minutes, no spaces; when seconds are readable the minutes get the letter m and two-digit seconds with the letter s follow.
2h15m32s
